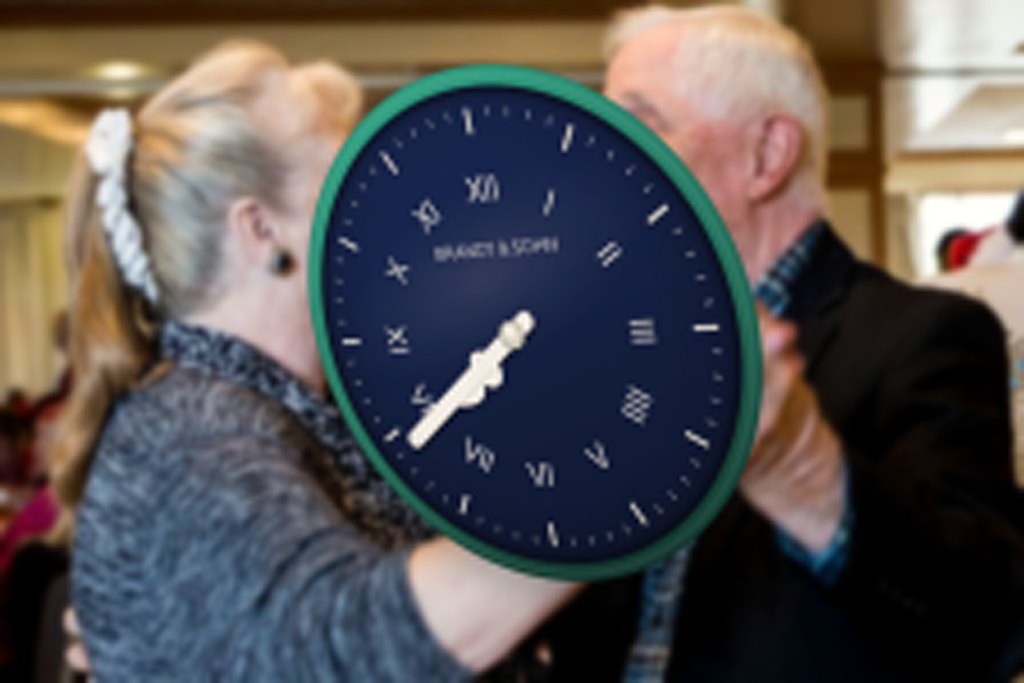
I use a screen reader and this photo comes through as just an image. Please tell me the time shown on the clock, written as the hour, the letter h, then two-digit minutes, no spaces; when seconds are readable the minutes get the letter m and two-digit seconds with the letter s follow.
7h39
